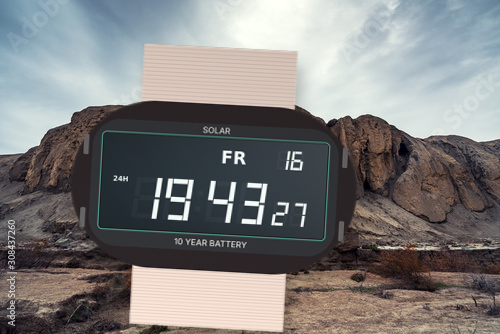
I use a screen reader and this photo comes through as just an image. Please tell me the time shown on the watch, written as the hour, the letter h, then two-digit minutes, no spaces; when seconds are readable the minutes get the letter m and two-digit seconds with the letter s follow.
19h43m27s
